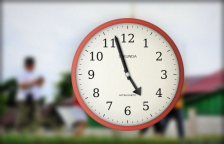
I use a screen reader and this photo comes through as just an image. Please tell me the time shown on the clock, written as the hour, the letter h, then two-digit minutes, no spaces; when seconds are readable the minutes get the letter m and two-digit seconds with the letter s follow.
4h57
